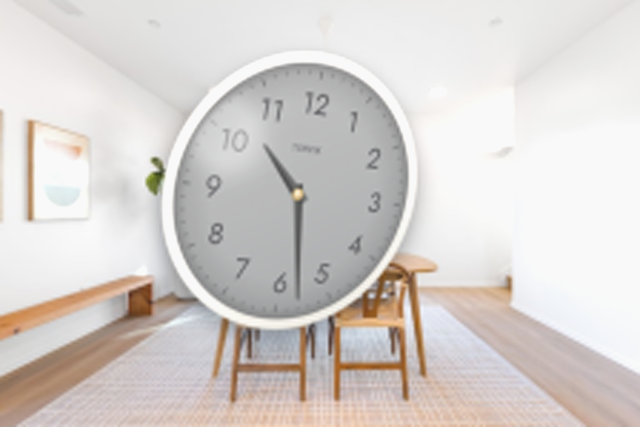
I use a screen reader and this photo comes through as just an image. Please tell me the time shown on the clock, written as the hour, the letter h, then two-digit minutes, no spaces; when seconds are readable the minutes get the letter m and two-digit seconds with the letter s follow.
10h28
